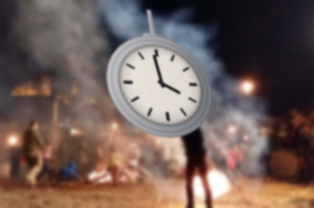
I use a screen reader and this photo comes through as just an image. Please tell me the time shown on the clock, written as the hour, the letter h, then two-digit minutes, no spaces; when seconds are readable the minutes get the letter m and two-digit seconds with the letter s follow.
3h59
